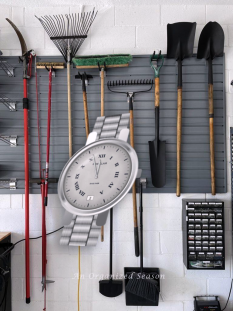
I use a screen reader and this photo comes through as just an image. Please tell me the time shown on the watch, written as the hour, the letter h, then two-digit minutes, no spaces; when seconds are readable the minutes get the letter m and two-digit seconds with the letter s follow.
11h56
